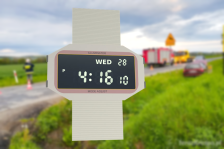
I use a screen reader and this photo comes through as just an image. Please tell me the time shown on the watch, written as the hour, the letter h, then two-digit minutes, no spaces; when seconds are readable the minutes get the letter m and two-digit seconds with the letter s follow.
4h16m10s
